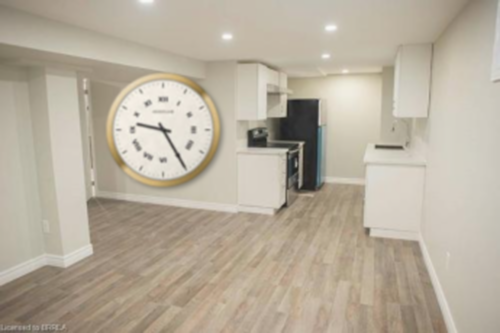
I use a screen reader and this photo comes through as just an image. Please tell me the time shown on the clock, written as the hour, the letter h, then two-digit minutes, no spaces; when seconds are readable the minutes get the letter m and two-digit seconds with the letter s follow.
9h25
